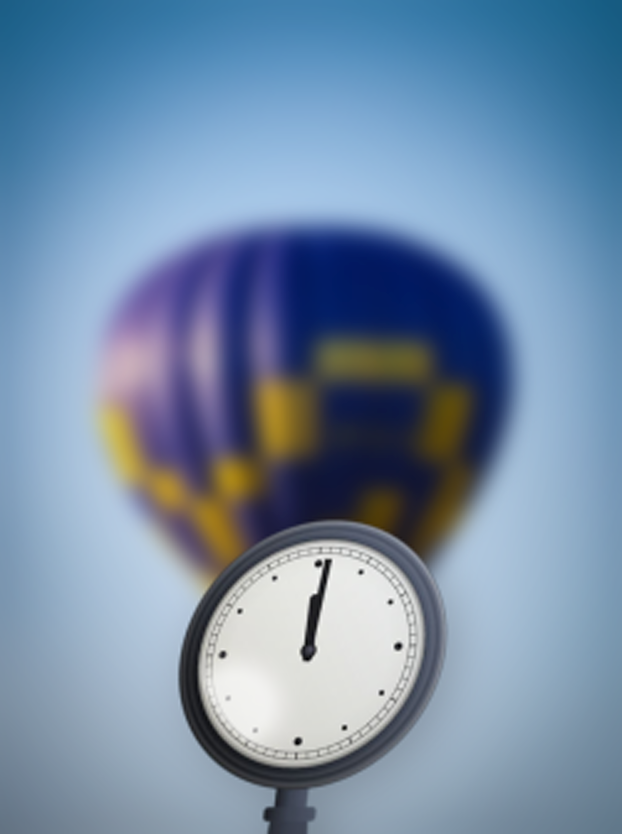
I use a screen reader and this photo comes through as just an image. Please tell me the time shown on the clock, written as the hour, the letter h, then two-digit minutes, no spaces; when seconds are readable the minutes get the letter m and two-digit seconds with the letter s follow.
12h01
